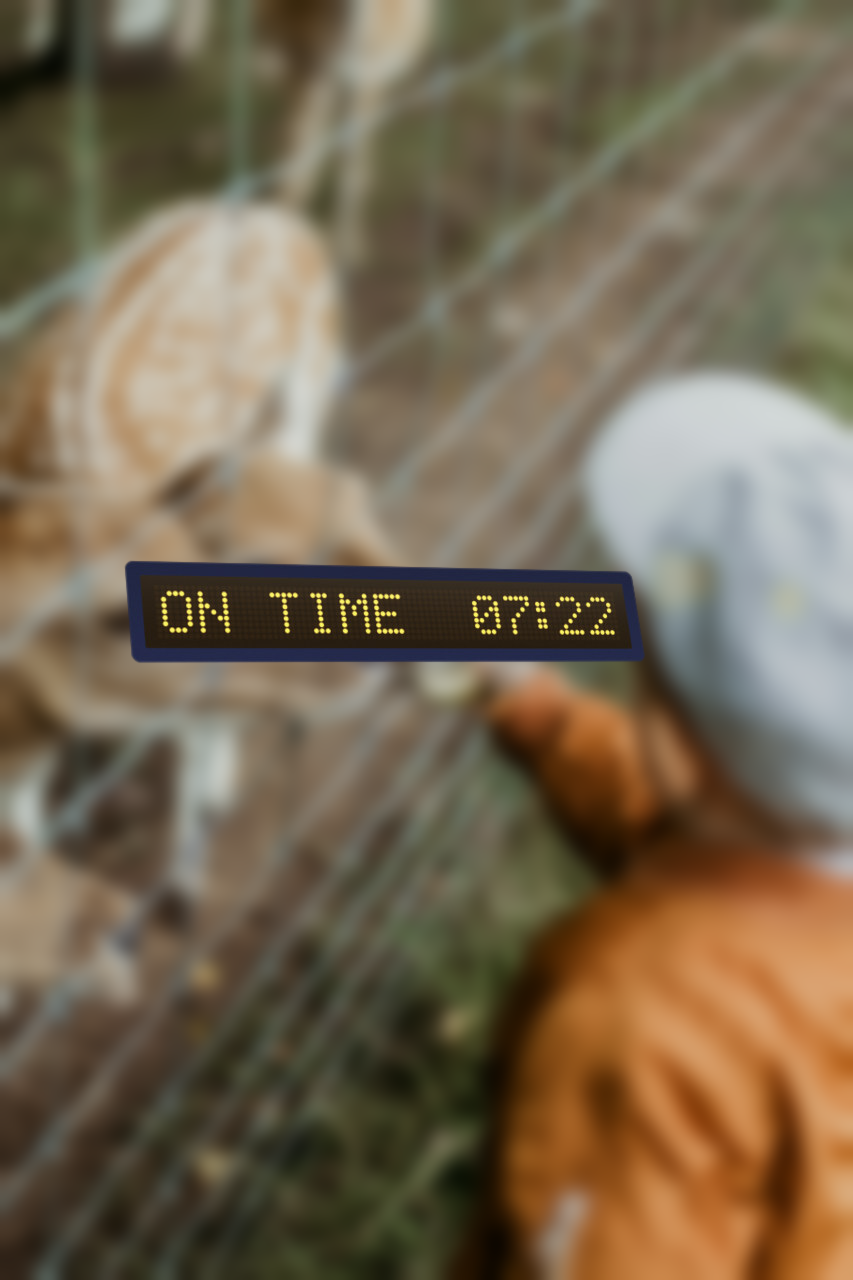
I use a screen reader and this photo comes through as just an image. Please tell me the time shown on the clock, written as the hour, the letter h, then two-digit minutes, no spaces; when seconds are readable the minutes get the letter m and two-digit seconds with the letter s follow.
7h22
